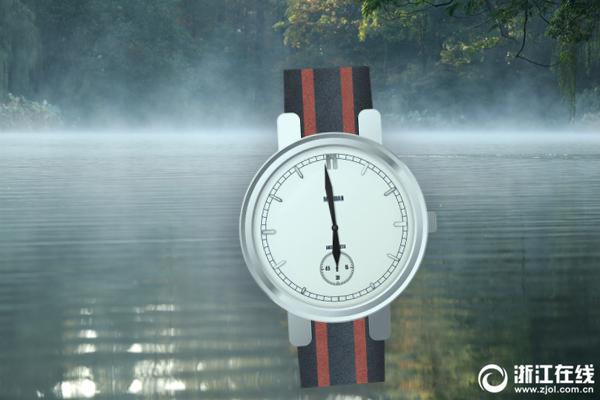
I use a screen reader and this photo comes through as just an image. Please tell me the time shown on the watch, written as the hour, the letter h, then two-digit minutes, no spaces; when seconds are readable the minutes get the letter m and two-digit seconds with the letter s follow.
5h59
